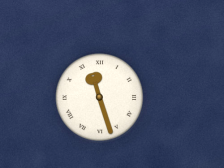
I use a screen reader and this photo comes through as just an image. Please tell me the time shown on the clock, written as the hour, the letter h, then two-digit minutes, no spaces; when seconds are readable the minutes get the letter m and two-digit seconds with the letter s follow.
11h27
